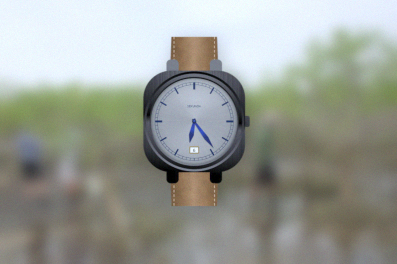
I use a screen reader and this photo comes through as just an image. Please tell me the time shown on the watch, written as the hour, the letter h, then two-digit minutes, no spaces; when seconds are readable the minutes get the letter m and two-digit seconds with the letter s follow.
6h24
